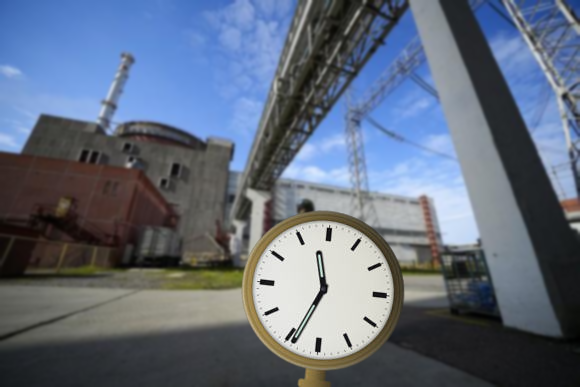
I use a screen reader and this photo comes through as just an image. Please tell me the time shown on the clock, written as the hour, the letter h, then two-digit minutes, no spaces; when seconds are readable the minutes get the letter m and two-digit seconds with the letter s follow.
11h34
